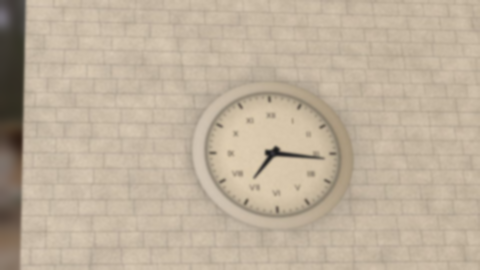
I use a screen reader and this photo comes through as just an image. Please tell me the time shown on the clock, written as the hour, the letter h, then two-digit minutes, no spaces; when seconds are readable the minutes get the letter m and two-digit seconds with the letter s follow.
7h16
